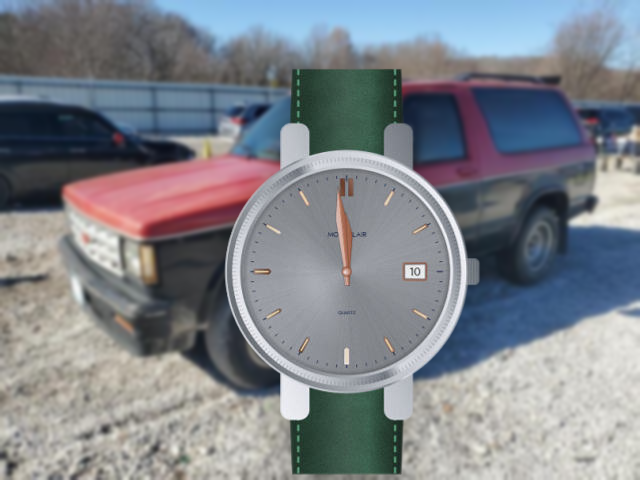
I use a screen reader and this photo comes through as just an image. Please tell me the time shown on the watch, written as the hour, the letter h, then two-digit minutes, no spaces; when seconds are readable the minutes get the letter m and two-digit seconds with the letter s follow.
11h59
